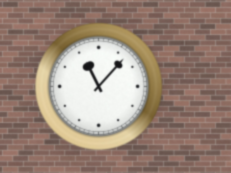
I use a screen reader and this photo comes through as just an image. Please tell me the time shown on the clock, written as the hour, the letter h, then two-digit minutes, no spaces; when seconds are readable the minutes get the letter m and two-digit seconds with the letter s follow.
11h07
